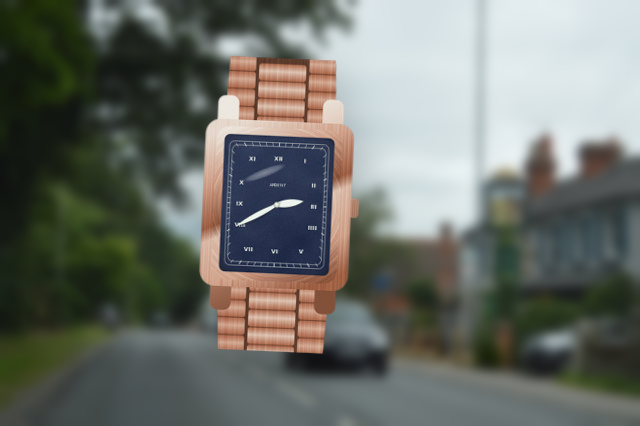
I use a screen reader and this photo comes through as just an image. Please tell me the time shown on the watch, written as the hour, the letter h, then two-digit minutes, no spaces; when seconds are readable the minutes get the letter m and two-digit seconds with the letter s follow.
2h40
